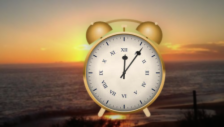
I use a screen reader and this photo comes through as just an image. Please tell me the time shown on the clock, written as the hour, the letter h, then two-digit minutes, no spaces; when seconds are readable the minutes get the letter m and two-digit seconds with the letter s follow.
12h06
